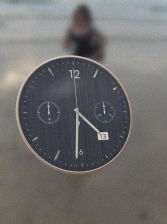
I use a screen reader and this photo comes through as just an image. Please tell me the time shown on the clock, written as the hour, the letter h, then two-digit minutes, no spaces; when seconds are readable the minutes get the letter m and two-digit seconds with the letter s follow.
4h31
